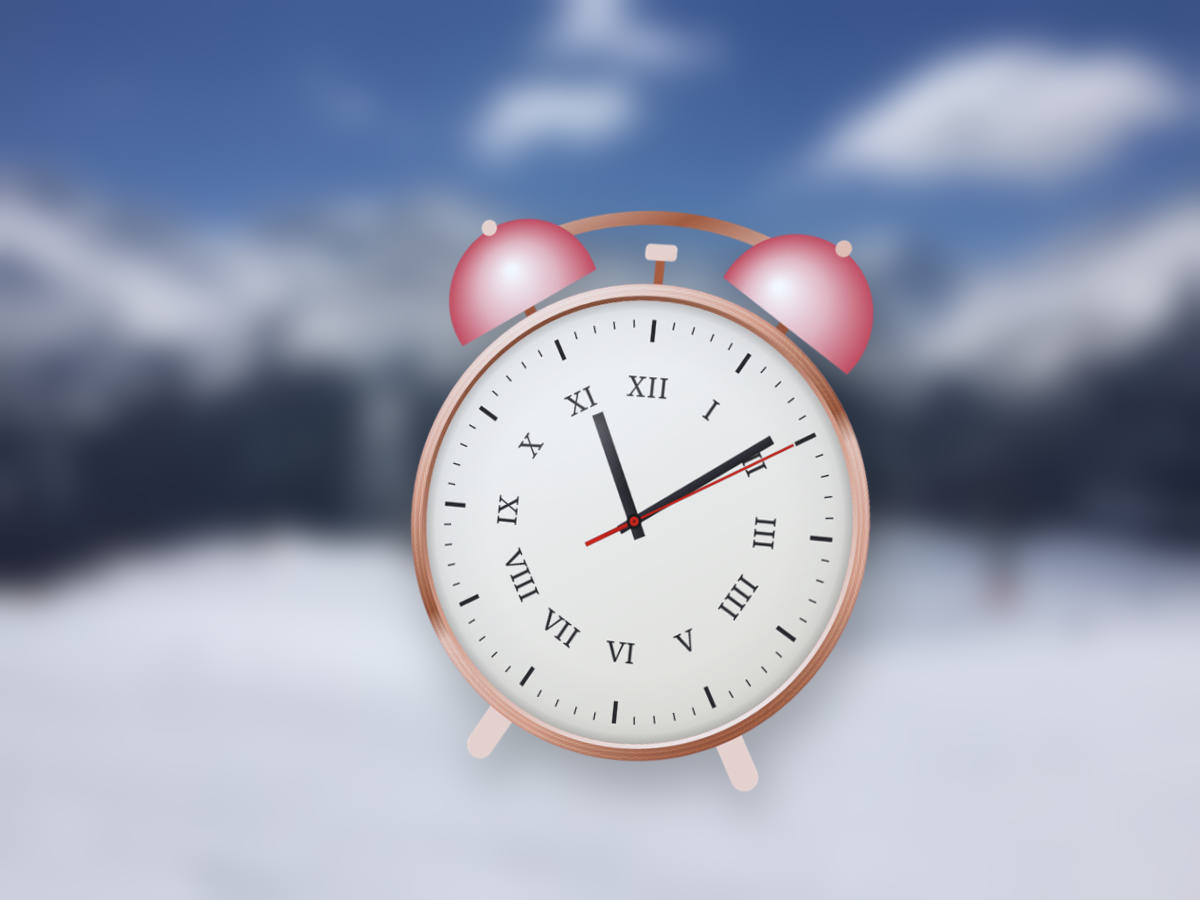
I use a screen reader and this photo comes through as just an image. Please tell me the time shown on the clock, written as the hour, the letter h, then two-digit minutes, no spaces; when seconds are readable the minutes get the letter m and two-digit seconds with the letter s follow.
11h09m10s
